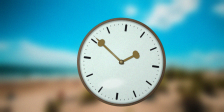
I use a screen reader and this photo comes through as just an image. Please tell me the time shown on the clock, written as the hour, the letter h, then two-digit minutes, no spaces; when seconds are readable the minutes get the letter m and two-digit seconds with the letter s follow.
1h51
